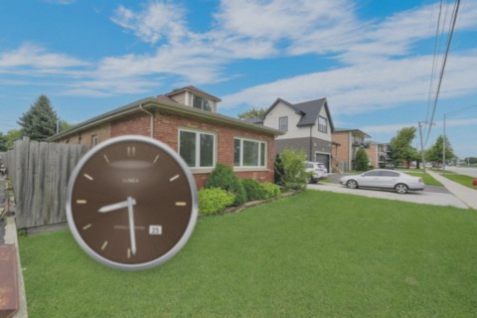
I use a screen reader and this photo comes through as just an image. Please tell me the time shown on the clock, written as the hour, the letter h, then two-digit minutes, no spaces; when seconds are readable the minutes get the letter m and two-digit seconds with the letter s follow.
8h29
